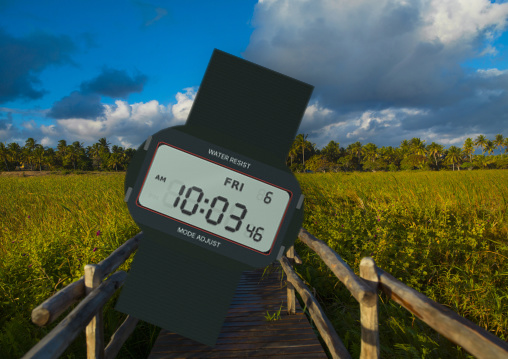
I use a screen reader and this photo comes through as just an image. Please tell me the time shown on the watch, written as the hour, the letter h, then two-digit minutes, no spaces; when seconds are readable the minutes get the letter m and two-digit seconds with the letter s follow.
10h03m46s
